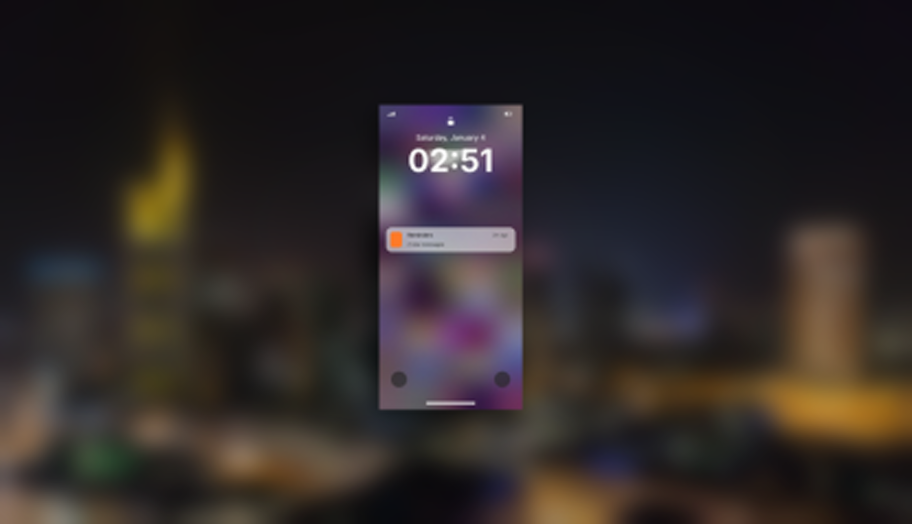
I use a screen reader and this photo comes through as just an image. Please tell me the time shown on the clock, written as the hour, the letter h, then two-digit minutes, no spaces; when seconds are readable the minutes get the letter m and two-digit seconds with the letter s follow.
2h51
